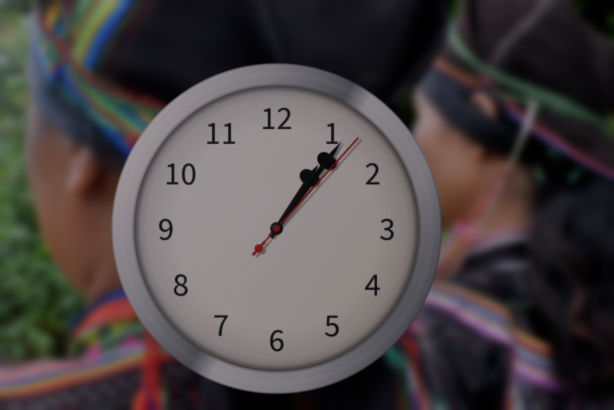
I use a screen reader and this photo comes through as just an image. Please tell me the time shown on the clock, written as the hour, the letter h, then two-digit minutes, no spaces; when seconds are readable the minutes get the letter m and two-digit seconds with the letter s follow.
1h06m07s
